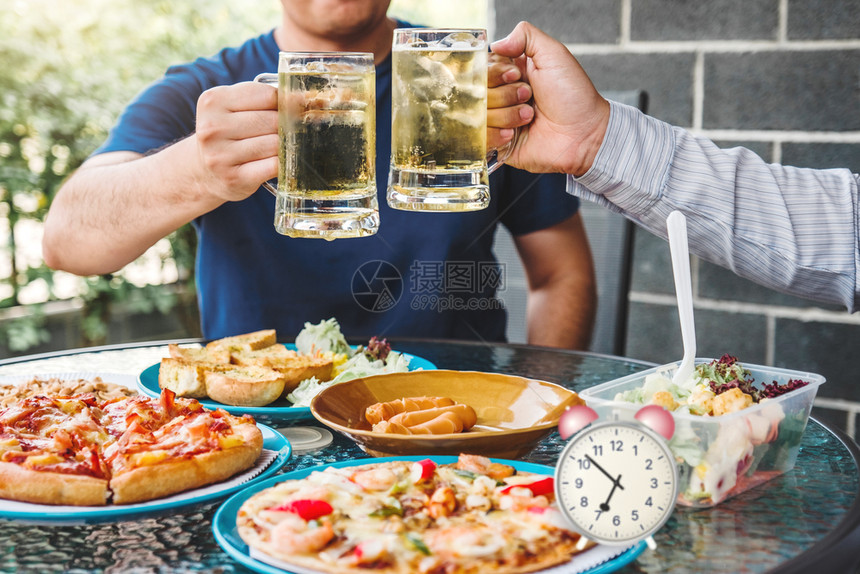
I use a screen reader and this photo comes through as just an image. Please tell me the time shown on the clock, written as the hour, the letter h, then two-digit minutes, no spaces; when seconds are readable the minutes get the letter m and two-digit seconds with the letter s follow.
6h52
